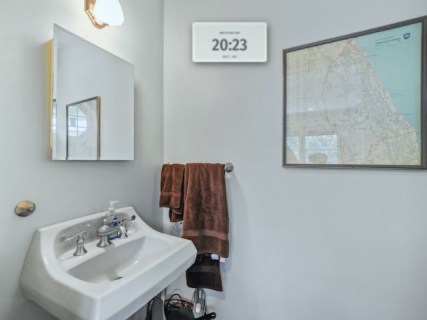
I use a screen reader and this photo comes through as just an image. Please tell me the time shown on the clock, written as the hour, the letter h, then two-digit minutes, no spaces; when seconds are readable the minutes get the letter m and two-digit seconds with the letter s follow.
20h23
